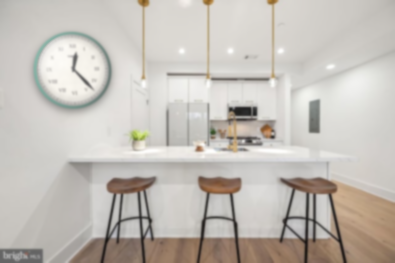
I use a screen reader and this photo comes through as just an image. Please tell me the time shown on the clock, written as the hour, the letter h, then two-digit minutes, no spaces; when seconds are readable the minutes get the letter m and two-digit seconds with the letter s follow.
12h23
